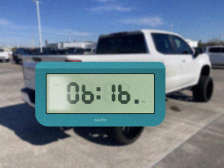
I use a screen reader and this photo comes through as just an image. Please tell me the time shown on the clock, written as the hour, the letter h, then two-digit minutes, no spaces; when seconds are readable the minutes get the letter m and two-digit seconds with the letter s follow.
6h16
